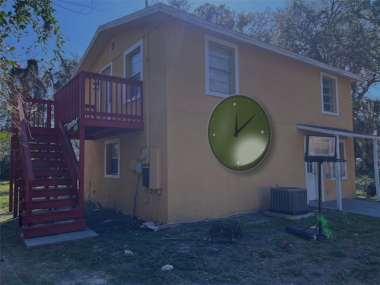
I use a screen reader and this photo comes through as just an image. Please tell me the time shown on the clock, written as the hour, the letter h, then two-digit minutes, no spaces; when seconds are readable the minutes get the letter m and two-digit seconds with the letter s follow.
12h09
